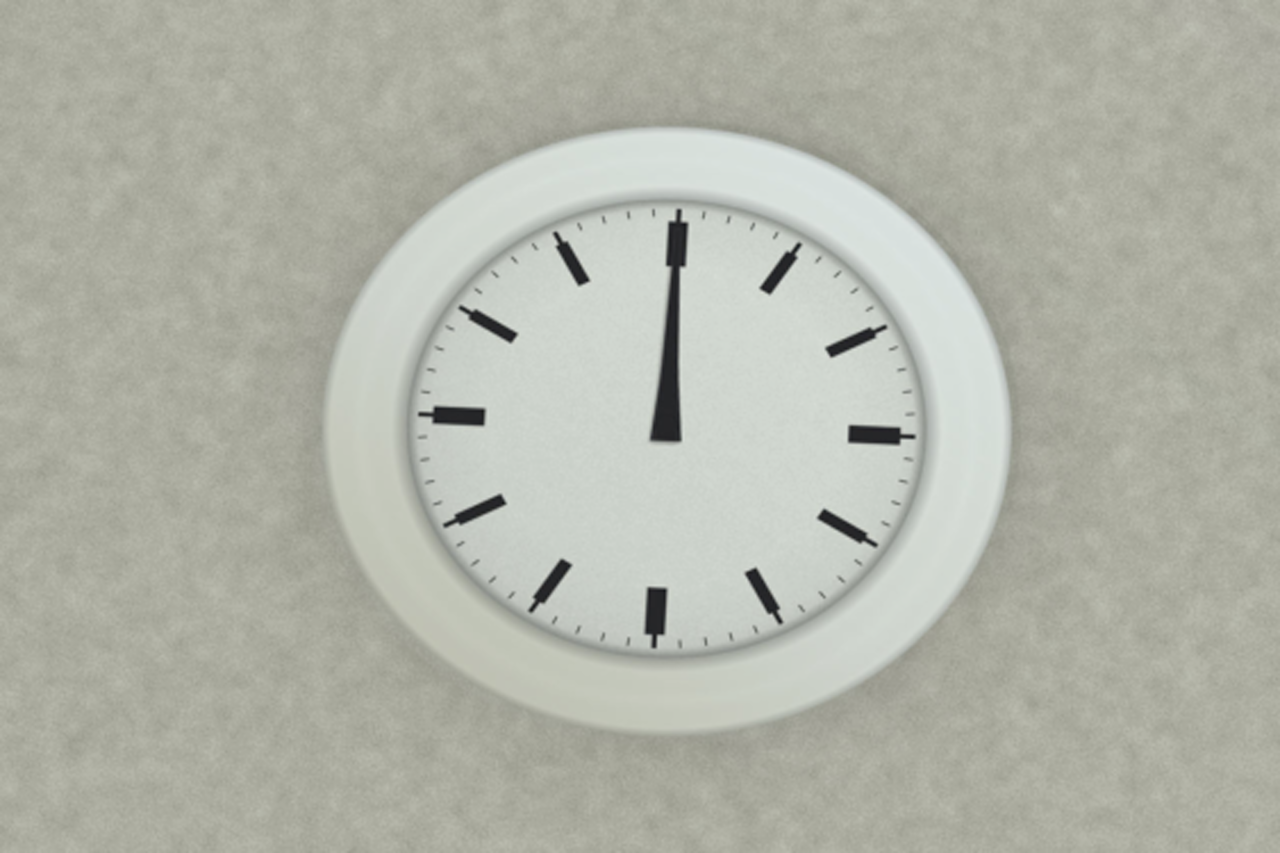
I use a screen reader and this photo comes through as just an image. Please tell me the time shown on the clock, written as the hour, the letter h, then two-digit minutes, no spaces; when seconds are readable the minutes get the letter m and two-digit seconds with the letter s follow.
12h00
